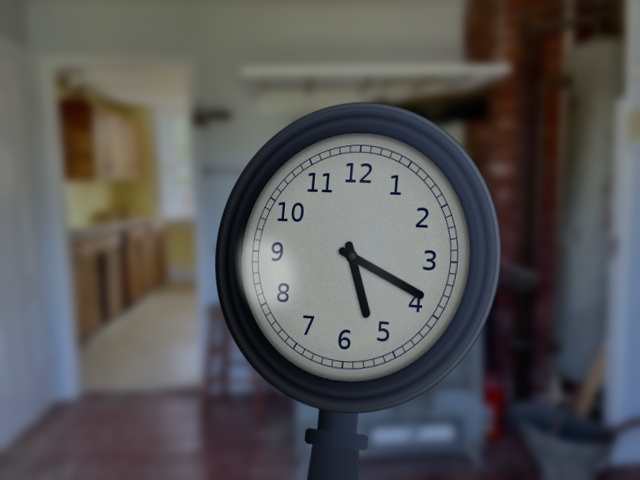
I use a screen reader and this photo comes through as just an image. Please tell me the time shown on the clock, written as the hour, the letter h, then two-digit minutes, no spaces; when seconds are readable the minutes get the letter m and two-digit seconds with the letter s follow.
5h19
